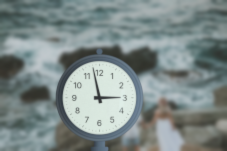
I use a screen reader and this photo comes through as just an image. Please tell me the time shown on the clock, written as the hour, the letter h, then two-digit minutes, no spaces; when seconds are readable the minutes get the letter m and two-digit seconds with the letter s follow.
2h58
